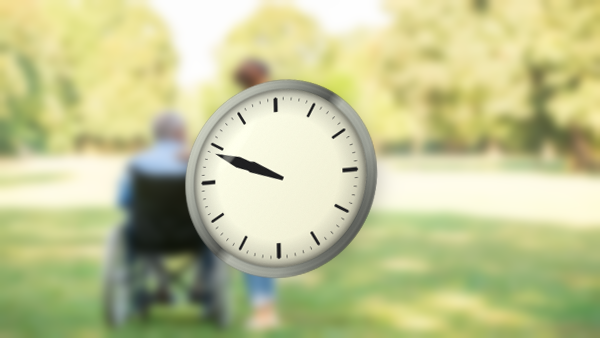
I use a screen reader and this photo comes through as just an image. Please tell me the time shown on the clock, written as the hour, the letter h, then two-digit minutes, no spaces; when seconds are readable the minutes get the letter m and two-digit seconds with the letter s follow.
9h49
